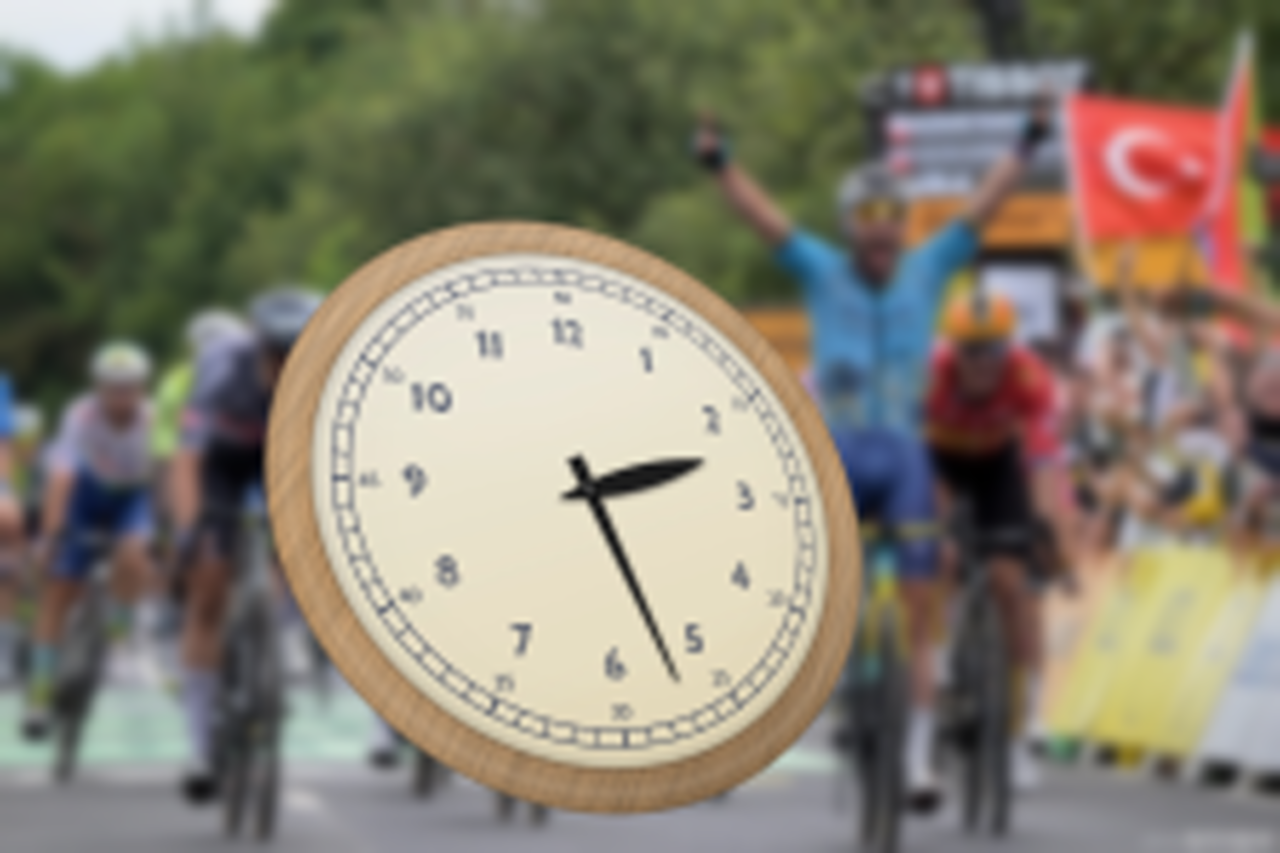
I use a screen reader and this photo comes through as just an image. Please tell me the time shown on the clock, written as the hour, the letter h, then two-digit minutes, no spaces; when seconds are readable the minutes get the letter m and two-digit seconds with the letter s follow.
2h27
